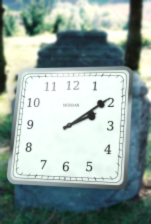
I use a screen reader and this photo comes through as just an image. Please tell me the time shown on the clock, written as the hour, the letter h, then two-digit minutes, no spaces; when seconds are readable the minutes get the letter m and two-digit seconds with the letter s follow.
2h09
